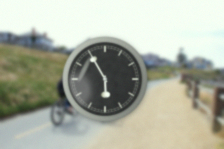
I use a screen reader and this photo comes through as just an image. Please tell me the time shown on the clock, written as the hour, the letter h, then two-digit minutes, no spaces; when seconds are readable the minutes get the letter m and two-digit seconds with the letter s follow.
5h55
